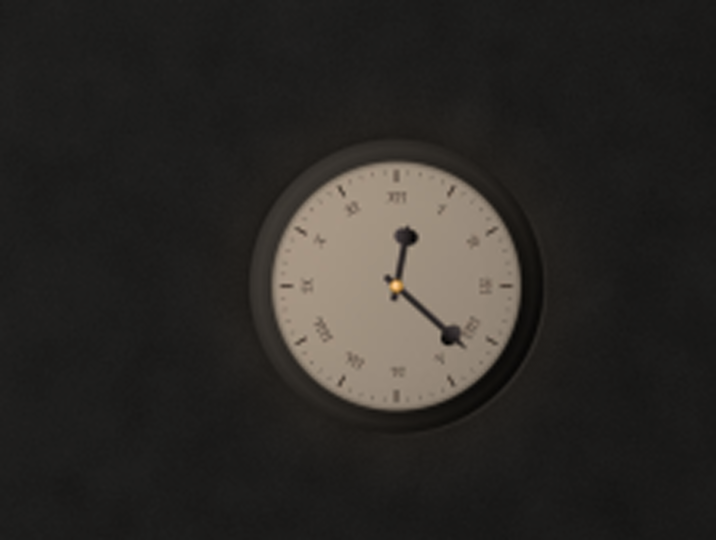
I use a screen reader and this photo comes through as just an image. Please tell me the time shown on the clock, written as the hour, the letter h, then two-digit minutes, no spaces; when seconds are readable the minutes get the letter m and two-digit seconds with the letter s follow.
12h22
